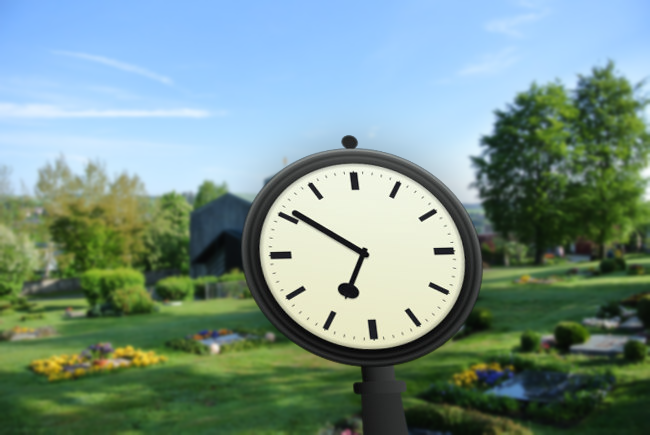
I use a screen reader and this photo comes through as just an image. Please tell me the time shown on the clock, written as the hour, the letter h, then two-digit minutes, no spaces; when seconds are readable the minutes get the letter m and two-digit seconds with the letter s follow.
6h51
